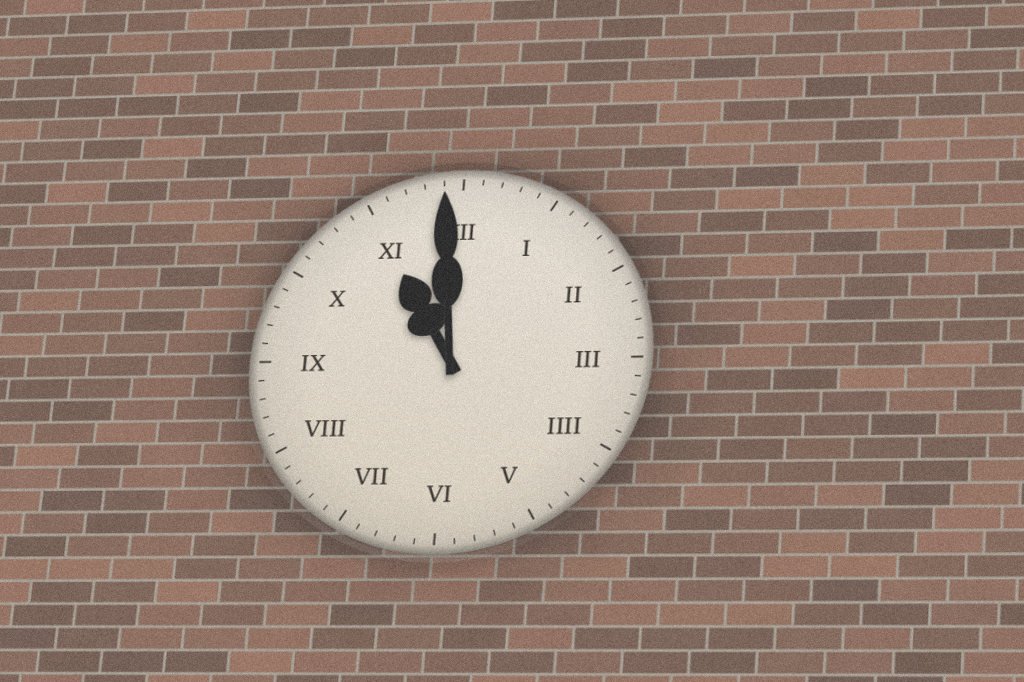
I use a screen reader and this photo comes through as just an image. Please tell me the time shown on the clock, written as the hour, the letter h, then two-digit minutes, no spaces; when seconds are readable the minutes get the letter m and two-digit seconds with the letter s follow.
10h59
